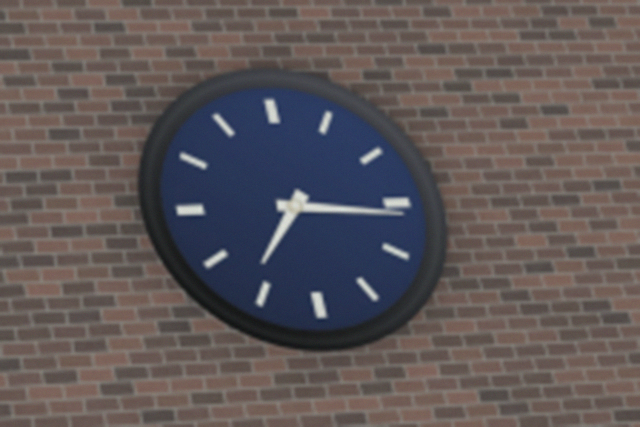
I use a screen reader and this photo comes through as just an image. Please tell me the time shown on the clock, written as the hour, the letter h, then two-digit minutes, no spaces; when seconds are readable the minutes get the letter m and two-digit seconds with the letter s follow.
7h16
